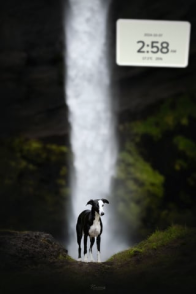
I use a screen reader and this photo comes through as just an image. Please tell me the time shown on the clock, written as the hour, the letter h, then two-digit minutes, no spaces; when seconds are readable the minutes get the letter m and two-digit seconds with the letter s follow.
2h58
